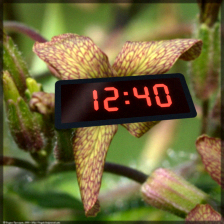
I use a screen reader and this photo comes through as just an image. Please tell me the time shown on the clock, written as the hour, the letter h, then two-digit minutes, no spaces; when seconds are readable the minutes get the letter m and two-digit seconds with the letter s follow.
12h40
